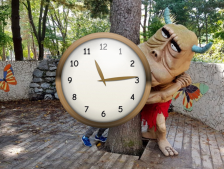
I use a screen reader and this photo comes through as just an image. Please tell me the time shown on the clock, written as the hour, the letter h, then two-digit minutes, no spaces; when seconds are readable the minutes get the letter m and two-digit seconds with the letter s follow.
11h14
